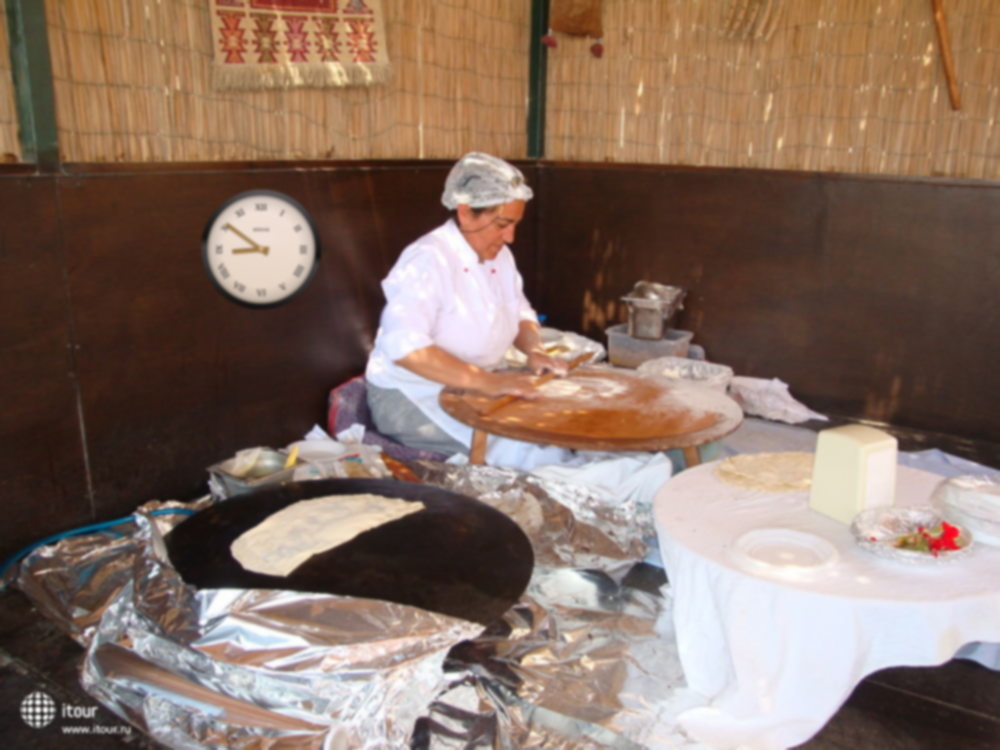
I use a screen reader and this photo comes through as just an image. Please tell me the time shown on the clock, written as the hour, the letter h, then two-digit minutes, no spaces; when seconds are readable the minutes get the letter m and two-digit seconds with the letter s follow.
8h51
